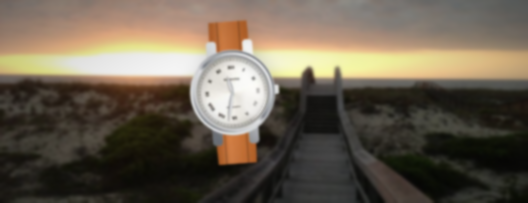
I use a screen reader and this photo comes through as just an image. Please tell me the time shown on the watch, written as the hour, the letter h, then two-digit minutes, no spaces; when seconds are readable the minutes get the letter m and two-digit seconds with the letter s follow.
11h32
